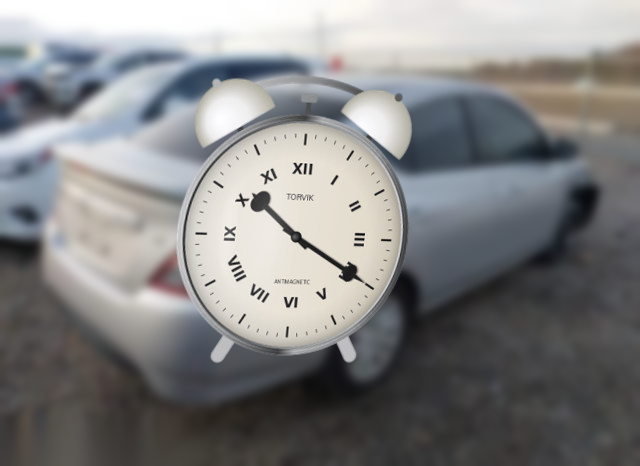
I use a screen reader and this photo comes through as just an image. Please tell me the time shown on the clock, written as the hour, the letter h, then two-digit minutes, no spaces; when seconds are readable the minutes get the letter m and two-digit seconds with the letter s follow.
10h20
